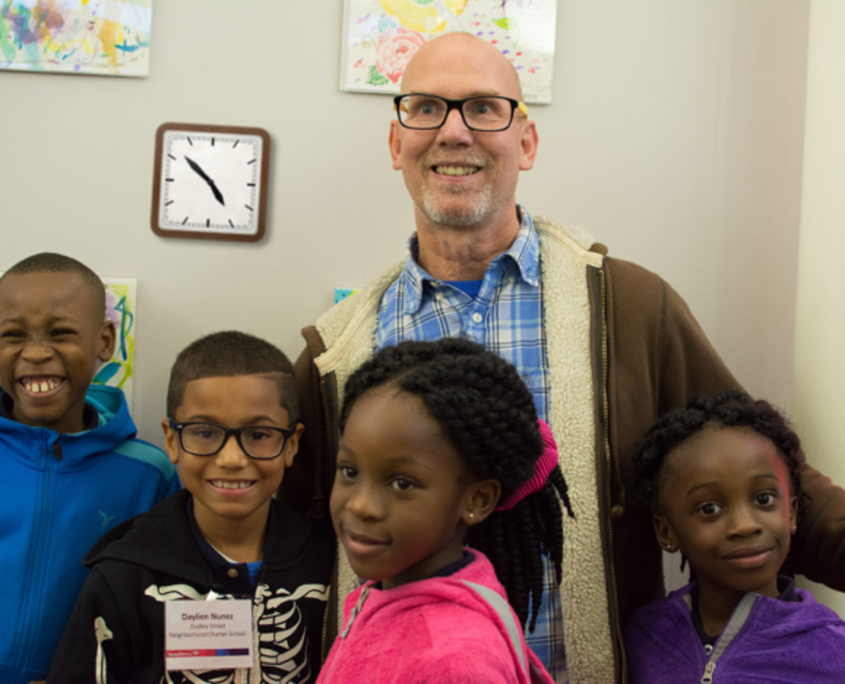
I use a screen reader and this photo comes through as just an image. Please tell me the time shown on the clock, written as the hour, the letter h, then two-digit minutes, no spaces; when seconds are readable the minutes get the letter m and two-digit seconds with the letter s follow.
4h52
